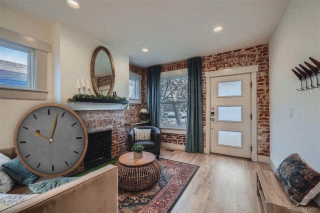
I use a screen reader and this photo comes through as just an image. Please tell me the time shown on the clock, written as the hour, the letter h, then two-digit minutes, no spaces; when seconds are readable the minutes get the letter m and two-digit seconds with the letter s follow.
10h03
